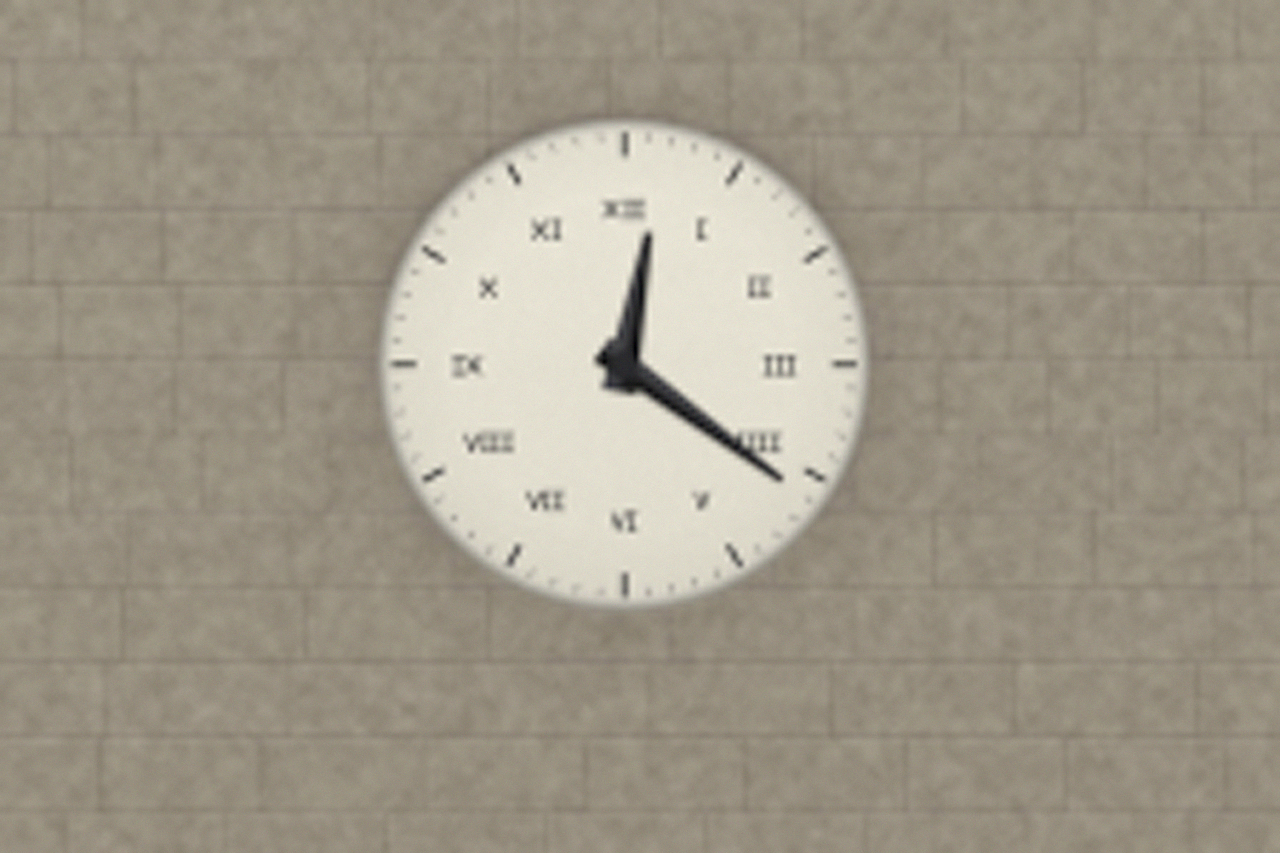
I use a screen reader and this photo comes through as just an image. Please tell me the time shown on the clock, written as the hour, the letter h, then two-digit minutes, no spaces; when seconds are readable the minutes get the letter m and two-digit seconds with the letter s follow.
12h21
